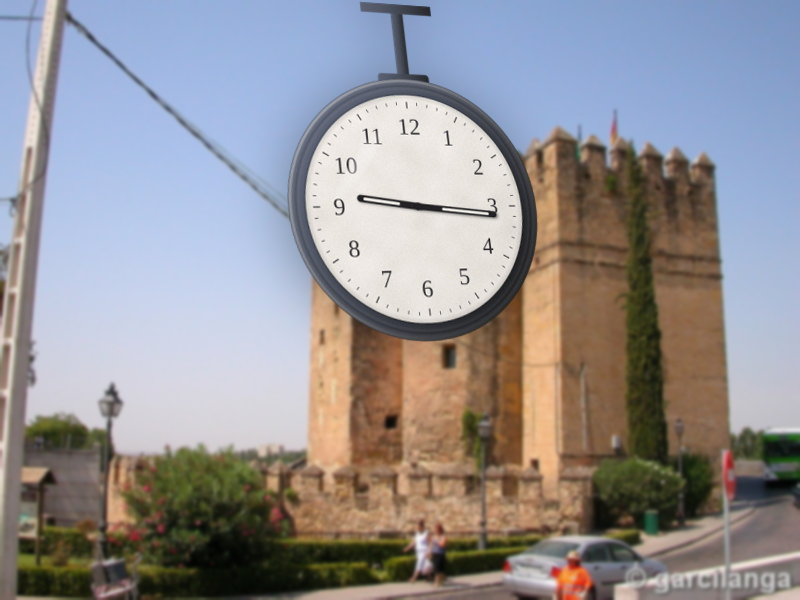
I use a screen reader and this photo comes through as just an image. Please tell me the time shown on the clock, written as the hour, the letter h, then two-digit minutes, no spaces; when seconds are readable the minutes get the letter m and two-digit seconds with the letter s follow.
9h16
